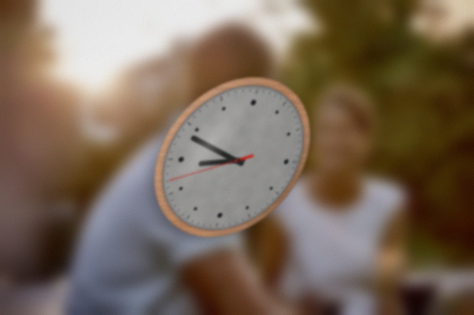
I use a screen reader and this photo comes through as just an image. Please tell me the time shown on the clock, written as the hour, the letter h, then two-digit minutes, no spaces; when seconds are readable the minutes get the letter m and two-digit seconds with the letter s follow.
8h48m42s
